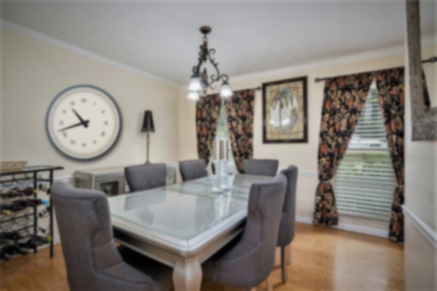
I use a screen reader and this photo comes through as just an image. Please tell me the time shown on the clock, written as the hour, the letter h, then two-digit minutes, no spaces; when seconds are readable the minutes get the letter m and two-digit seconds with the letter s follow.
10h42
